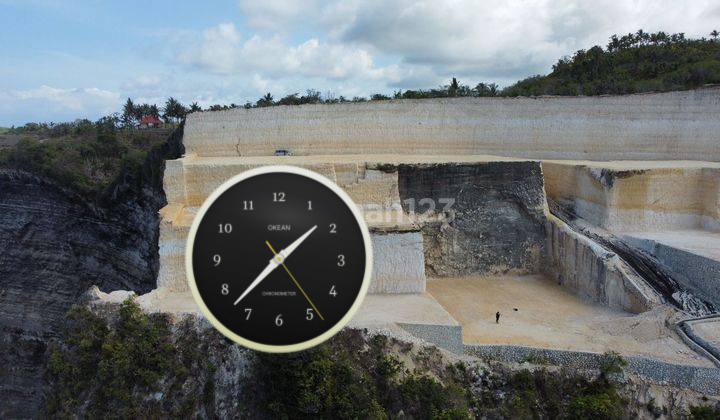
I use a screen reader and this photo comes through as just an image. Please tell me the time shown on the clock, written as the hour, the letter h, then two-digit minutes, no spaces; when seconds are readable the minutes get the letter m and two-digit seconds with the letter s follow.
1h37m24s
